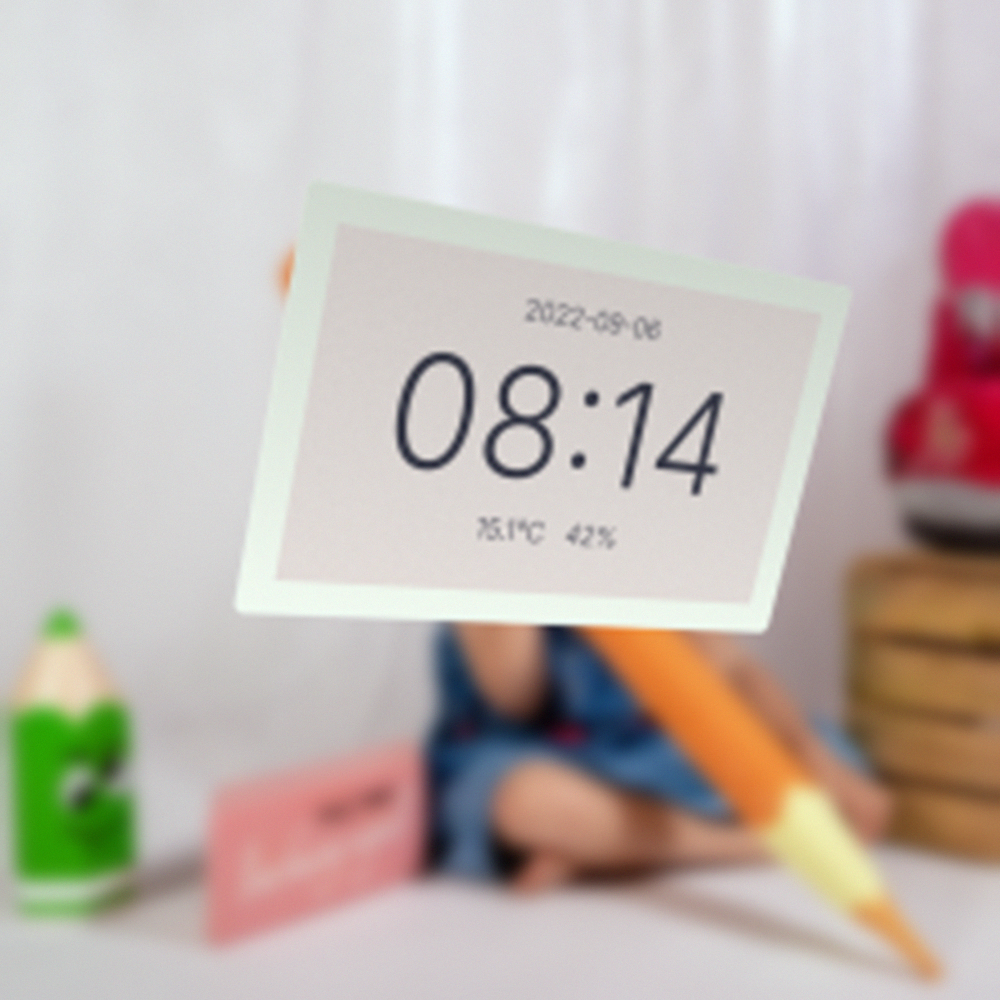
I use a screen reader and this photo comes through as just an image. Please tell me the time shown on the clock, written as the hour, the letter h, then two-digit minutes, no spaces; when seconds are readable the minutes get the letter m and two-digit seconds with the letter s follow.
8h14
